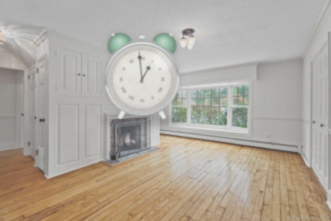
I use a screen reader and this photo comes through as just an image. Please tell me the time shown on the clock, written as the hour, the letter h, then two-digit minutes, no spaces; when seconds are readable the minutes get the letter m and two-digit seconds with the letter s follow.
12h59
